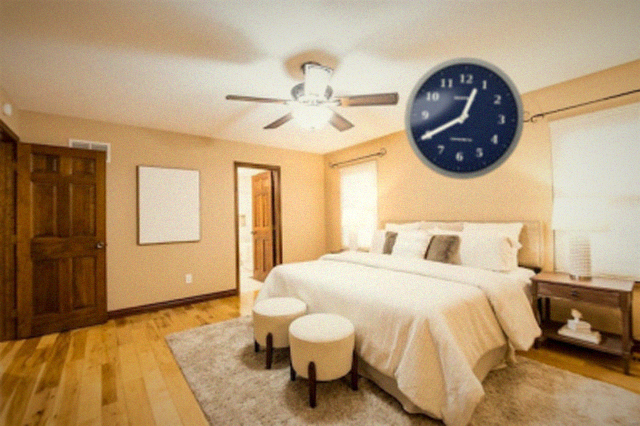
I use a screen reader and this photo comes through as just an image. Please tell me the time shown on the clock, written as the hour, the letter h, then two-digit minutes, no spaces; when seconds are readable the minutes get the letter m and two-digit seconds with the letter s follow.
12h40
